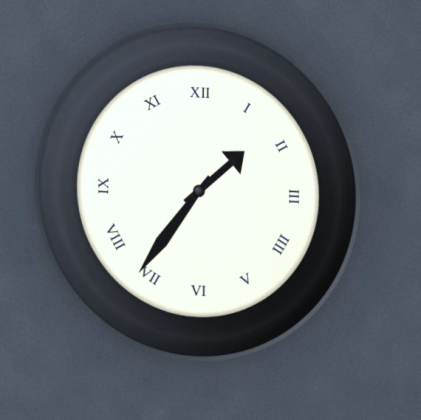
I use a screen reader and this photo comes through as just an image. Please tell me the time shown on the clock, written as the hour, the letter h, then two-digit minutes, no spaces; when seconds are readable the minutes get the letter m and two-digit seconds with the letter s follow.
1h36
